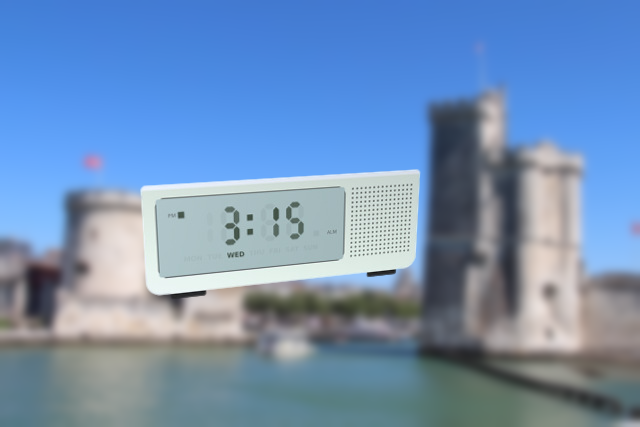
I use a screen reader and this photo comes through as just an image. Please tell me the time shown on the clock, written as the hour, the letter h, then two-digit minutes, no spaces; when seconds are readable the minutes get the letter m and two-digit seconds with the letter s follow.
3h15
